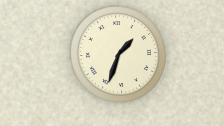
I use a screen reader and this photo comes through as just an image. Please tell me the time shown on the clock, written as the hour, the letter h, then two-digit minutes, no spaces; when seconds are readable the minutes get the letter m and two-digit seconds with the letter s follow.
1h34
